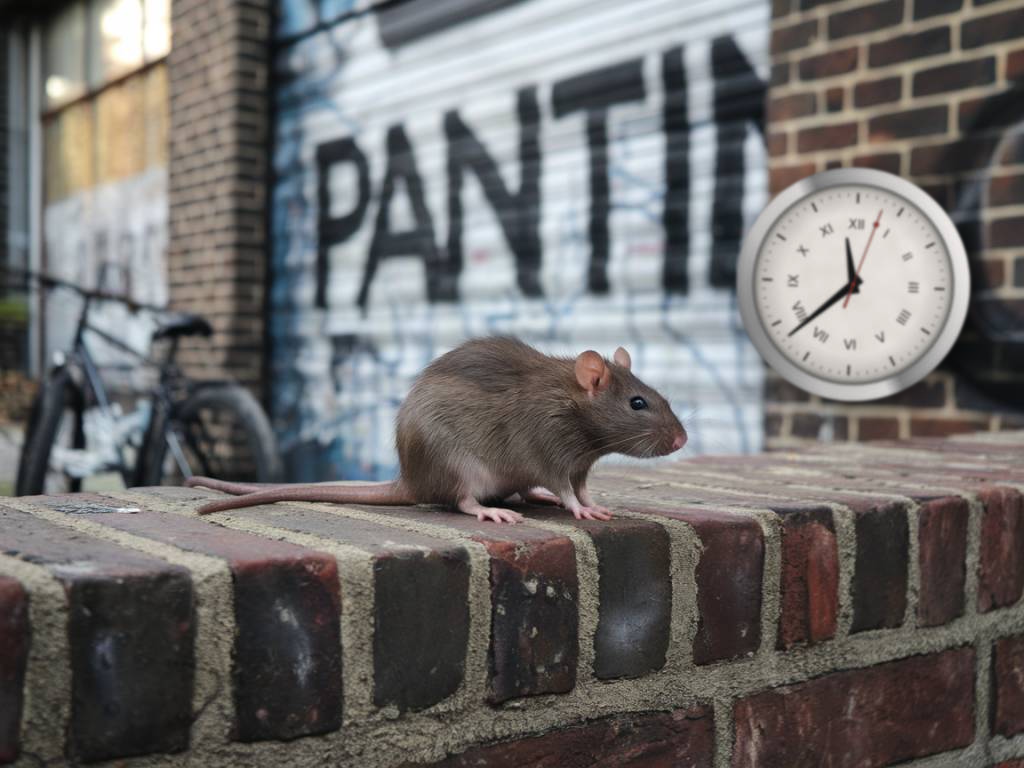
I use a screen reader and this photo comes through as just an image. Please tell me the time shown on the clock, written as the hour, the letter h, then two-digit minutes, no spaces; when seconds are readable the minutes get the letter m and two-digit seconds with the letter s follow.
11h38m03s
